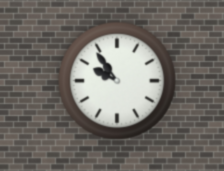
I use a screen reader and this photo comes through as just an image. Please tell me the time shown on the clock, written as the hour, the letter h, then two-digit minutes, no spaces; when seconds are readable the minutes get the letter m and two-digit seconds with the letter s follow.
9h54
